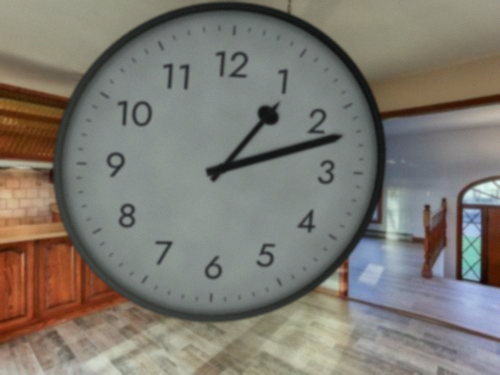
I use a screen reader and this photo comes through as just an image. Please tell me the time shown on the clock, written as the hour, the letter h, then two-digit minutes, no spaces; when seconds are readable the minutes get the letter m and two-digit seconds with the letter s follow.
1h12
